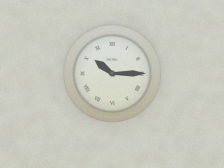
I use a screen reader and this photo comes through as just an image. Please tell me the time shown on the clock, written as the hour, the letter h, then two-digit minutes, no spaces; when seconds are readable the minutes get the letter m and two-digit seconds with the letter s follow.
10h15
